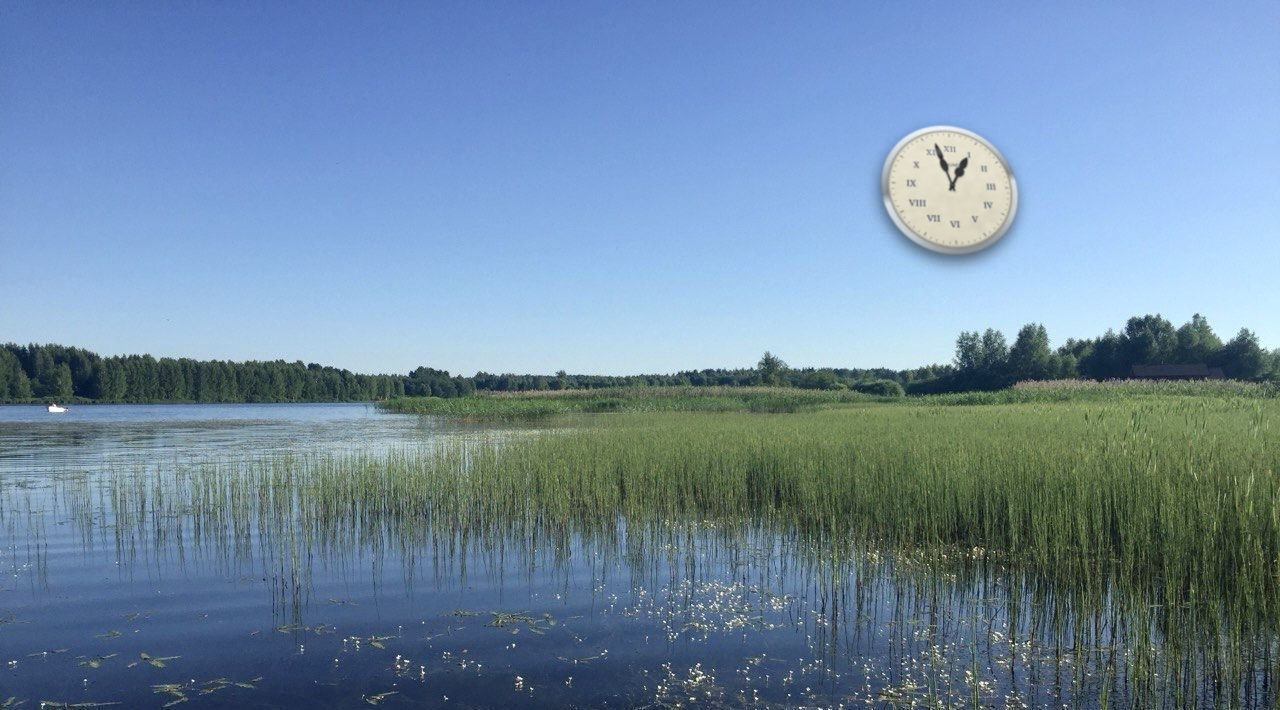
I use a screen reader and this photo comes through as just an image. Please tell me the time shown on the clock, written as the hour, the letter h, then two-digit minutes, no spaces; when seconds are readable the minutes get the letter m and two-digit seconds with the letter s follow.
12h57
